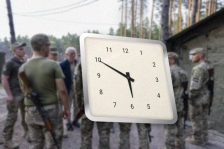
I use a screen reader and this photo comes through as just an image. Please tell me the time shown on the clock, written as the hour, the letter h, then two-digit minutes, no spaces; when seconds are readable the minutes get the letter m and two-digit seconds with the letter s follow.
5h50
